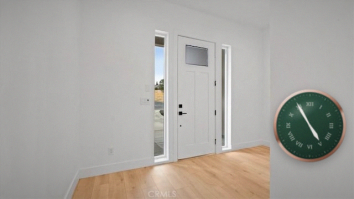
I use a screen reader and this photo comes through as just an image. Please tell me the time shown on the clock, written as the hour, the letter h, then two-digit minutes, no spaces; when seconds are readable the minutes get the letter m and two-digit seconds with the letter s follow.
4h55
